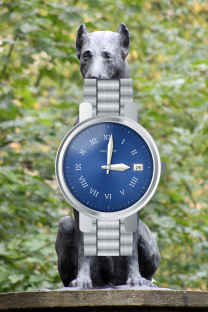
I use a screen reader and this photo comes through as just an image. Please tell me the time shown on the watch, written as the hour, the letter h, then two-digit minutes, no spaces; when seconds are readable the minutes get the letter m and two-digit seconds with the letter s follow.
3h01
